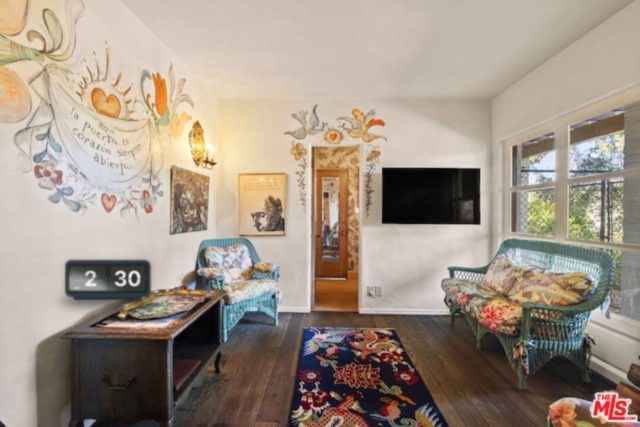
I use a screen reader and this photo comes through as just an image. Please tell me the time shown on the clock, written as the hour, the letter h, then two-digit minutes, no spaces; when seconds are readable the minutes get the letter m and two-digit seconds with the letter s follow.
2h30
